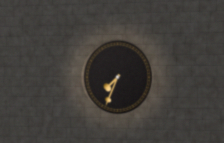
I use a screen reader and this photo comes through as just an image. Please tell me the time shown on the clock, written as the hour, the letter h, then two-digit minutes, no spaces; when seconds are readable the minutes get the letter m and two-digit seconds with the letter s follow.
7h34
